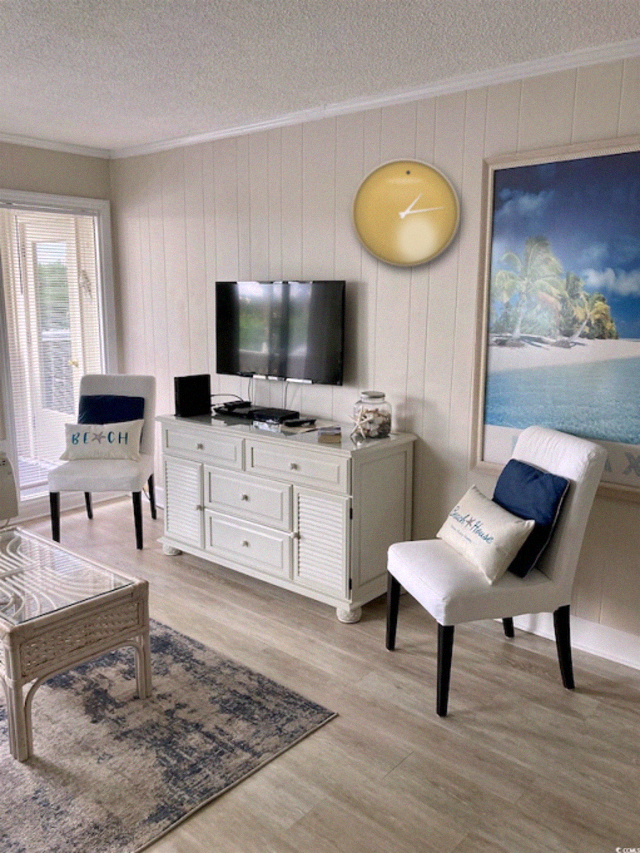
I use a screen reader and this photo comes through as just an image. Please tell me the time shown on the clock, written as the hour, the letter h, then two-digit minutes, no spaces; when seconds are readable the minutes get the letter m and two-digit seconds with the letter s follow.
1h13
